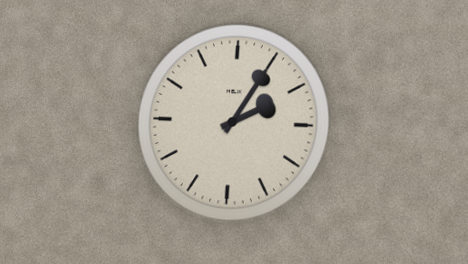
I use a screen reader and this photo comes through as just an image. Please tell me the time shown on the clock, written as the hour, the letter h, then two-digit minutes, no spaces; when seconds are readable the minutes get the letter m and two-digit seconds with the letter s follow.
2h05
